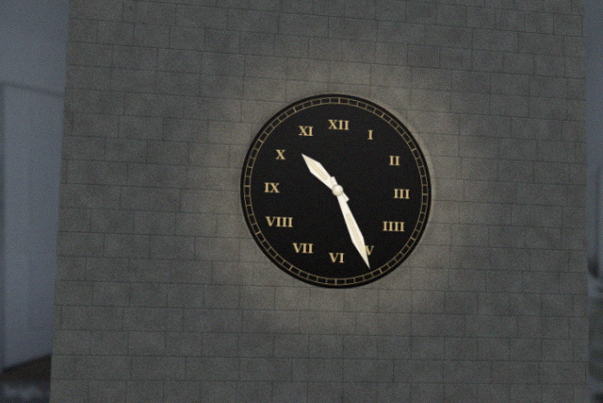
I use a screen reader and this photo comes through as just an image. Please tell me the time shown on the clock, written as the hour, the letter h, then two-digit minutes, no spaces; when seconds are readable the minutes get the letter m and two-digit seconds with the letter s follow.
10h26
